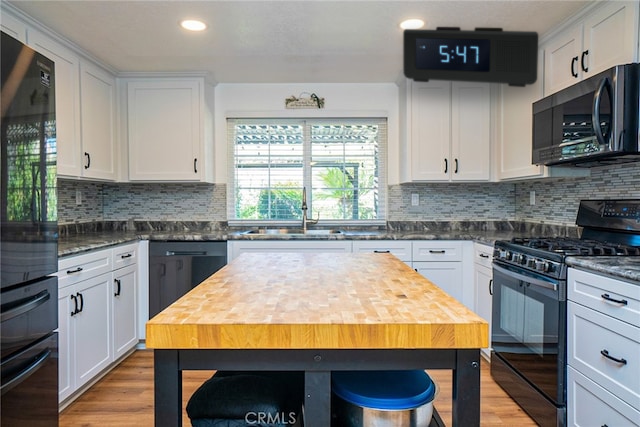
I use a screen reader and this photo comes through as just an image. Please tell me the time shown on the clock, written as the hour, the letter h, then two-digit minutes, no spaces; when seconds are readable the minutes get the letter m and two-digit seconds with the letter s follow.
5h47
